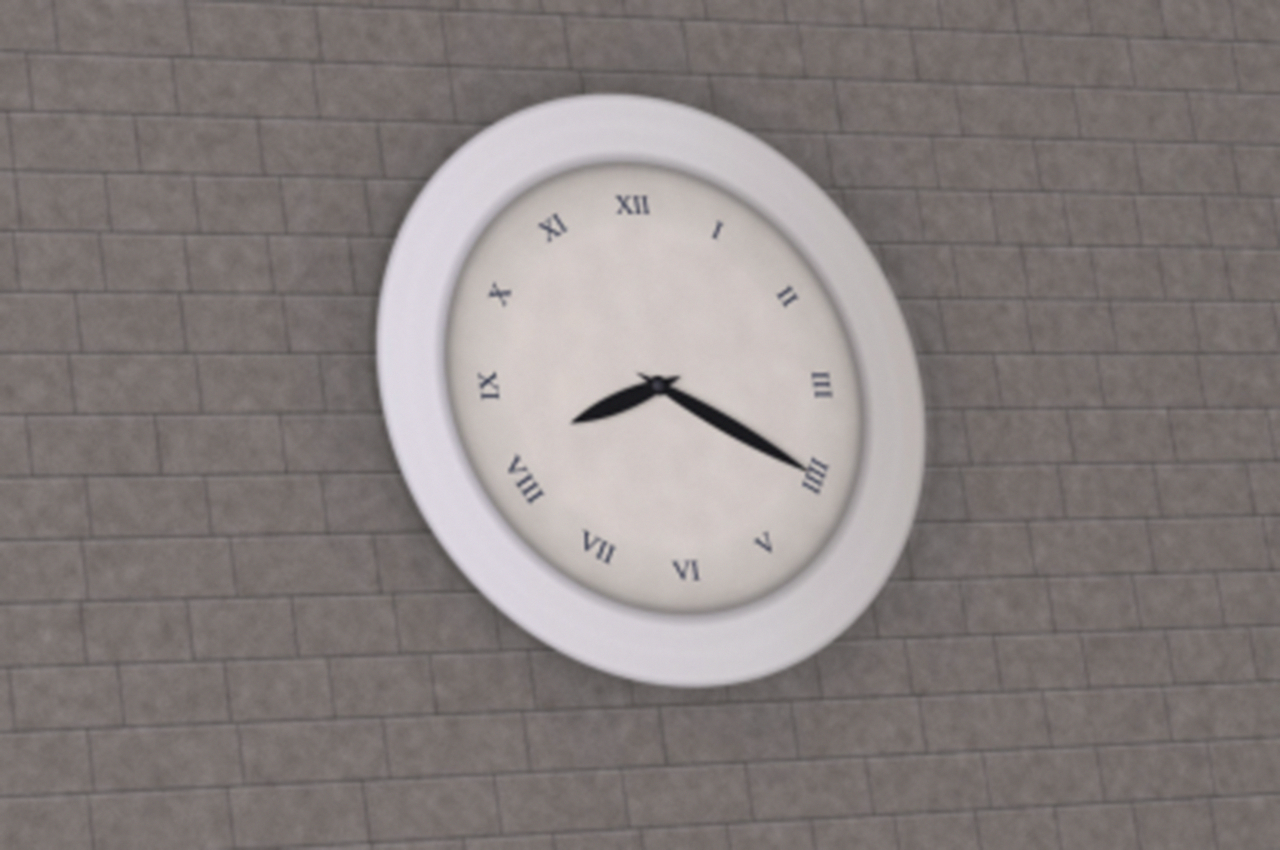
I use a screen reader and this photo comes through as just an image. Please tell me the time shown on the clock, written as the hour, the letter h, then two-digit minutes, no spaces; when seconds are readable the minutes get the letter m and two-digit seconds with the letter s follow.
8h20
